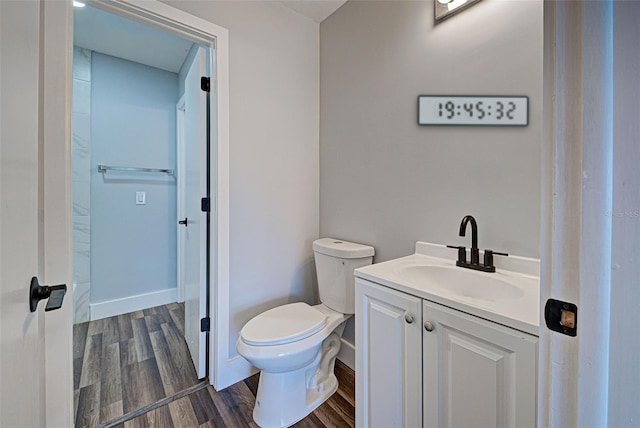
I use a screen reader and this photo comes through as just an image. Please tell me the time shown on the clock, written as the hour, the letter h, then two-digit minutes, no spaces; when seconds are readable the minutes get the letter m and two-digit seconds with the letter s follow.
19h45m32s
